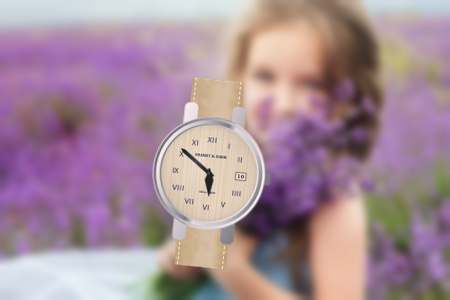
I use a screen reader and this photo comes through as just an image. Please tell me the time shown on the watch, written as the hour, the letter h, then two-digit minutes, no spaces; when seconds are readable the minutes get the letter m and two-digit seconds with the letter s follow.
5h51
